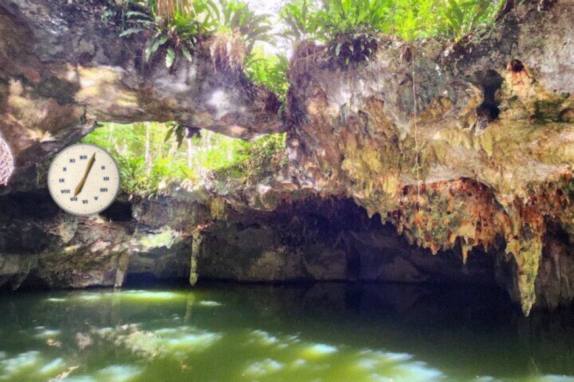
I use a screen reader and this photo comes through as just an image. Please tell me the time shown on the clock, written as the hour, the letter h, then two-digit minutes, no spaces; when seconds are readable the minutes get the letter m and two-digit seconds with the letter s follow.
7h04
